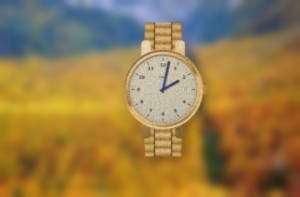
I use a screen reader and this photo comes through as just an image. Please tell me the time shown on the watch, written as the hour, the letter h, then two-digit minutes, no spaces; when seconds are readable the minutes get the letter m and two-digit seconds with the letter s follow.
2h02
